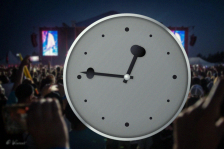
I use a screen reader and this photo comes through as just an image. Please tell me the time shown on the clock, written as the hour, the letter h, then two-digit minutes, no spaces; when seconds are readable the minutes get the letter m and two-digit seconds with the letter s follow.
12h46
